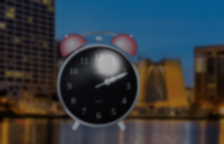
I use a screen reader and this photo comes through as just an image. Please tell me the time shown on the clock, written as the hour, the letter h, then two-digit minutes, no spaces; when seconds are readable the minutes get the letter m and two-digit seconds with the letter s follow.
2h11
